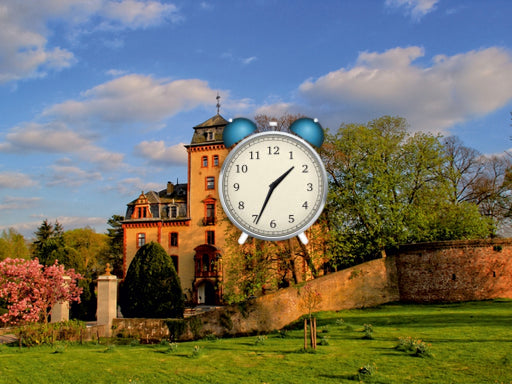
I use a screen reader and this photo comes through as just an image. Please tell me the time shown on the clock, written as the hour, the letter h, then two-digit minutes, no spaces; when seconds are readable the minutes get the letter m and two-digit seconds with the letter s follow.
1h34
